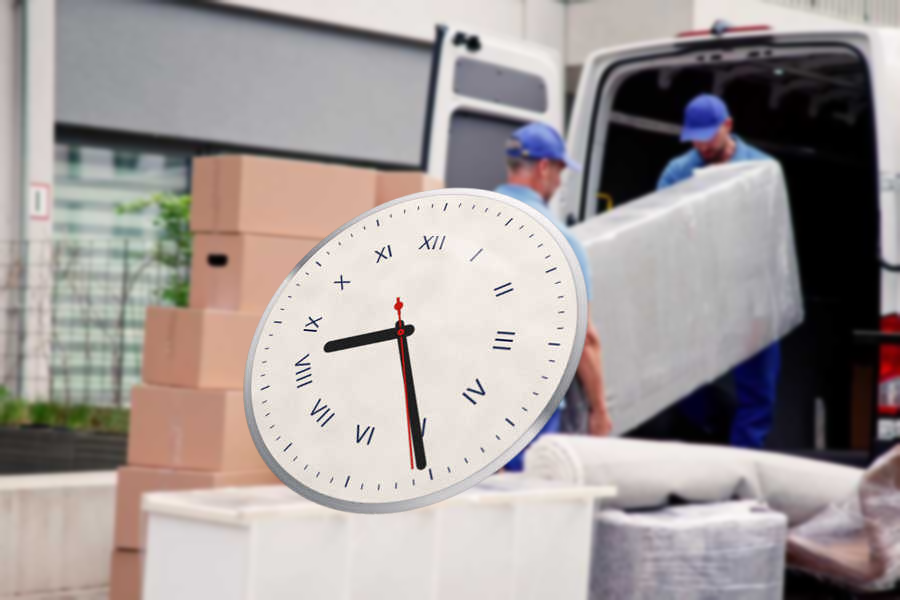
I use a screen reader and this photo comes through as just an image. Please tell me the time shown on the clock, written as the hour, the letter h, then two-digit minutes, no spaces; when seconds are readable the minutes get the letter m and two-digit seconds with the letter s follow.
8h25m26s
